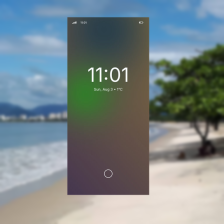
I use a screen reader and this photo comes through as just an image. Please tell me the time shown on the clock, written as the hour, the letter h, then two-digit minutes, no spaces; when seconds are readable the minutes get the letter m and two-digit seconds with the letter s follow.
11h01
